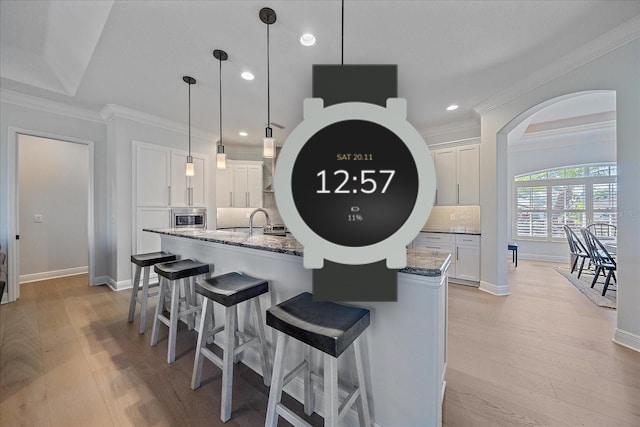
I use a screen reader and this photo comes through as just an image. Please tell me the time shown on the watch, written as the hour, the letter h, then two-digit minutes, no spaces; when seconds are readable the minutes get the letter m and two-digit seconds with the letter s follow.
12h57
